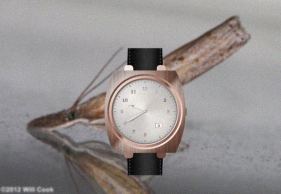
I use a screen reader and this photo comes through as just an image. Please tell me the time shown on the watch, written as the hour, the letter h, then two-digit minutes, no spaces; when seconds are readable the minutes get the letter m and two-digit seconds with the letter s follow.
9h40
